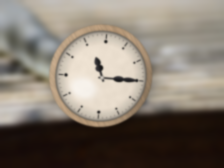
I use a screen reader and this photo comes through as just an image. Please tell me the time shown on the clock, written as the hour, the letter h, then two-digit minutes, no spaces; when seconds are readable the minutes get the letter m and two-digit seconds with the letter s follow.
11h15
